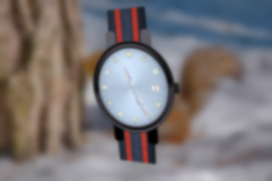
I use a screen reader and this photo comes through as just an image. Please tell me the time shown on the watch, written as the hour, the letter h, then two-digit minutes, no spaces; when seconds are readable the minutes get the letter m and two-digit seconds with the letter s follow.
11h25
